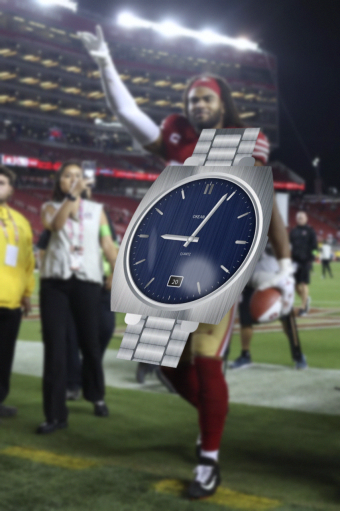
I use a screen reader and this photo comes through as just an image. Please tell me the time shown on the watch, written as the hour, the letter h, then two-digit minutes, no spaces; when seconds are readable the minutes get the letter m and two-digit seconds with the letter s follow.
9h04
